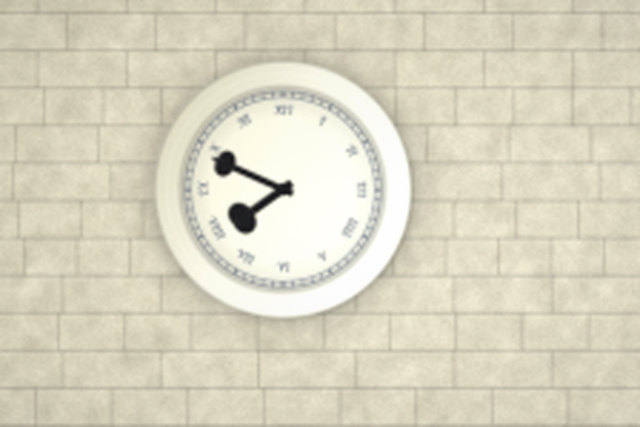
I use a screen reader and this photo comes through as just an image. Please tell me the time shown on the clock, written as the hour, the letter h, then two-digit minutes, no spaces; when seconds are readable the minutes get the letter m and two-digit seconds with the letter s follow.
7h49
